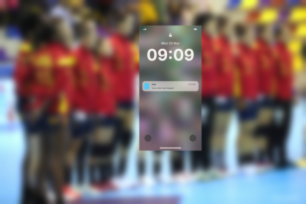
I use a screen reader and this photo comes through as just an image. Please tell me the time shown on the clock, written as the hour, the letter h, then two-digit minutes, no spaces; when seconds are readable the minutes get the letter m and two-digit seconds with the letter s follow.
9h09
